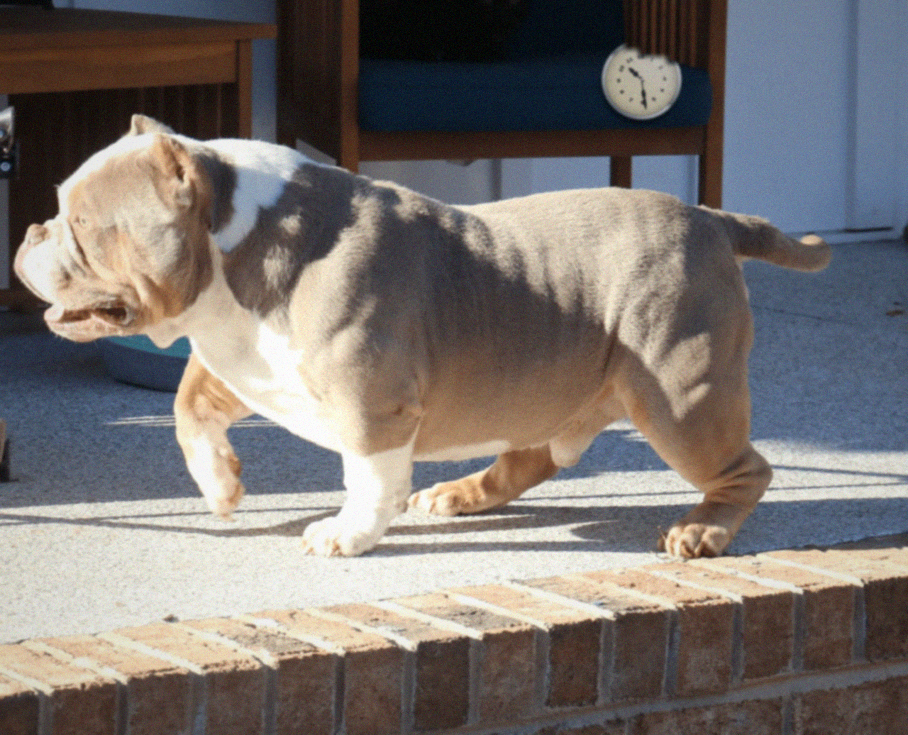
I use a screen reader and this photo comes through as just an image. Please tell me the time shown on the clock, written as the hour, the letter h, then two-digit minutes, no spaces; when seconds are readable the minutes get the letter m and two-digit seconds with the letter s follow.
10h29
